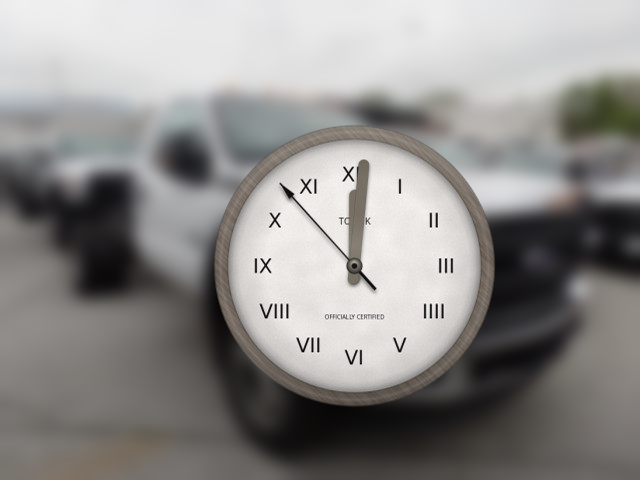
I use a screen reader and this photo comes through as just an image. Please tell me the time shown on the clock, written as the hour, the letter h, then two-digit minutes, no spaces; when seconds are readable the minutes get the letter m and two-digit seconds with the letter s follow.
12h00m53s
